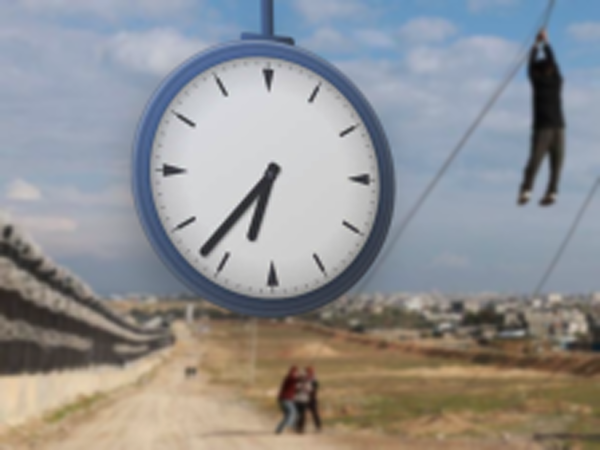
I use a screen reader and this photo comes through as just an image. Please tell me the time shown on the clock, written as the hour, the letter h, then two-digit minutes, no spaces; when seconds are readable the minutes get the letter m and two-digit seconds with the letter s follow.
6h37
